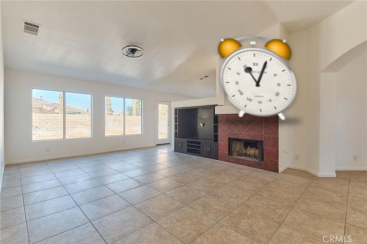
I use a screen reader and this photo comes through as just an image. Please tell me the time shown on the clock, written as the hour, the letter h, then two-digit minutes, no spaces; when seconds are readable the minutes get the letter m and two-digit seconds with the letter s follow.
11h04
